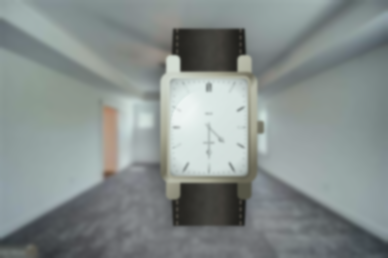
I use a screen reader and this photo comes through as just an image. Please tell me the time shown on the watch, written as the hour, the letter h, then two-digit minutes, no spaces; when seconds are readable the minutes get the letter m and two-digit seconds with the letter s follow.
4h30
